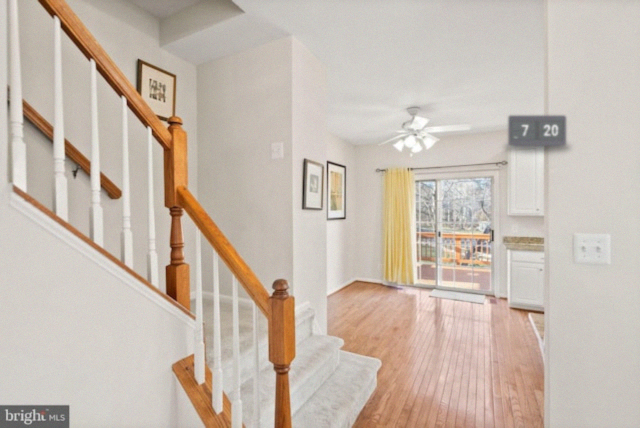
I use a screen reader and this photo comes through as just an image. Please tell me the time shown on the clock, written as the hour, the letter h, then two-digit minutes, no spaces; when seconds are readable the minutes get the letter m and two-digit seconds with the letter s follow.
7h20
